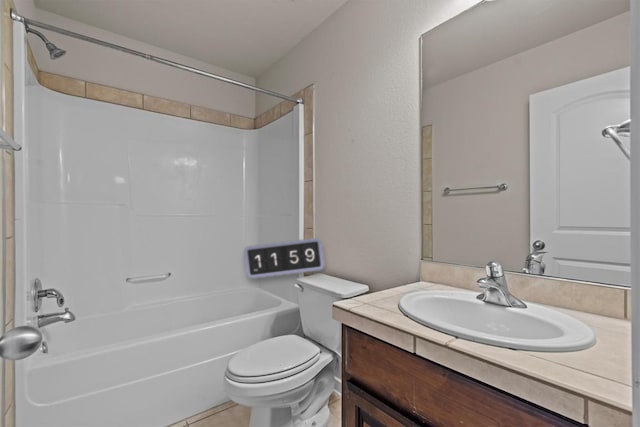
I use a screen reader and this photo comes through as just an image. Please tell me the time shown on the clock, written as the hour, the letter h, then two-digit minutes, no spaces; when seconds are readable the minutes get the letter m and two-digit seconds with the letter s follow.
11h59
